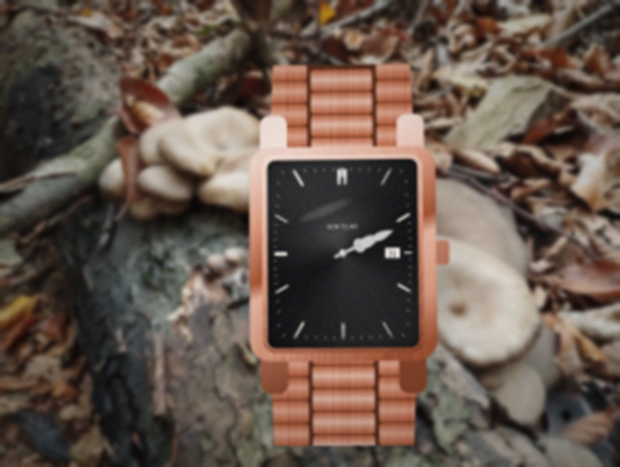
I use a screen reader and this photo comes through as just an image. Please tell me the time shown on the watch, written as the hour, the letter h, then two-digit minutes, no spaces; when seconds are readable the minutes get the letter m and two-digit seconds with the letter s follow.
2h11
